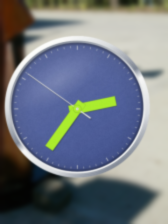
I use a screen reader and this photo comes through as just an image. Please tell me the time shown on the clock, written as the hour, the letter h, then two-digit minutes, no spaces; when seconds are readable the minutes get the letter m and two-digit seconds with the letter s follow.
2h35m51s
